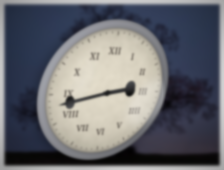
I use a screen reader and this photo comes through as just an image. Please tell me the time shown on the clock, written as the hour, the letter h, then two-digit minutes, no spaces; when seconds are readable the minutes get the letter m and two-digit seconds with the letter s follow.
2h43
